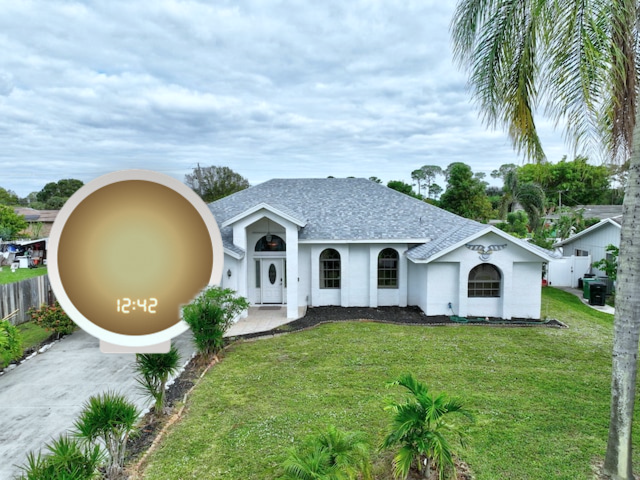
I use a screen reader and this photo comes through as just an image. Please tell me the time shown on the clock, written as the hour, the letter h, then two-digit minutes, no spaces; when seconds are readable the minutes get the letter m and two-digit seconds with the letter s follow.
12h42
